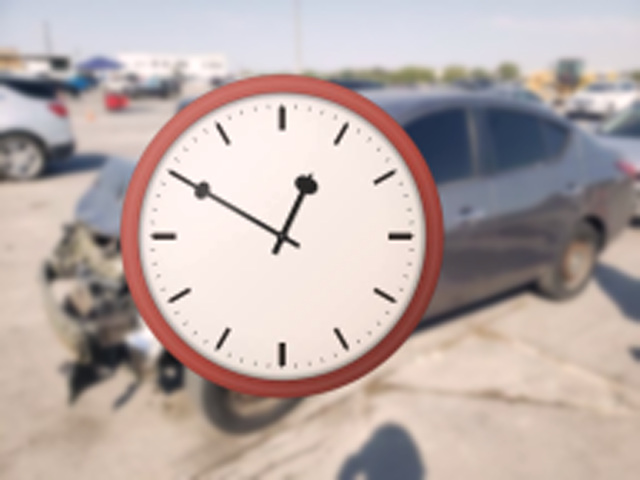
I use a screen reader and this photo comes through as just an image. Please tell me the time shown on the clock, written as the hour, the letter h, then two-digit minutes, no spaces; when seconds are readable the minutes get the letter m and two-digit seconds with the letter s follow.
12h50
